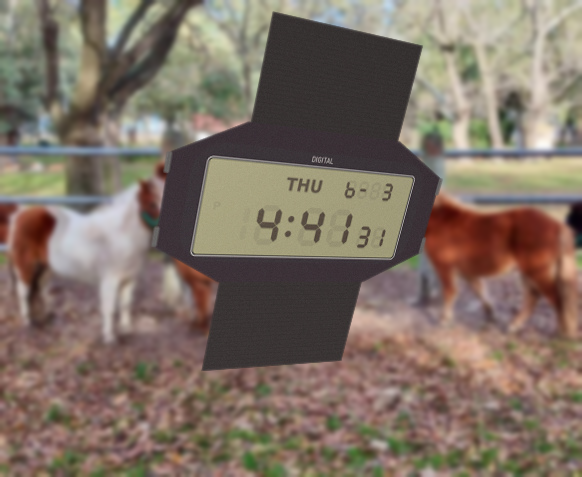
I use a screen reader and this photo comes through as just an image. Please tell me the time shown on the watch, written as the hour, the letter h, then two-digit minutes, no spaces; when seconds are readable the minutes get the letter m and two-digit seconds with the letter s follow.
4h41m31s
